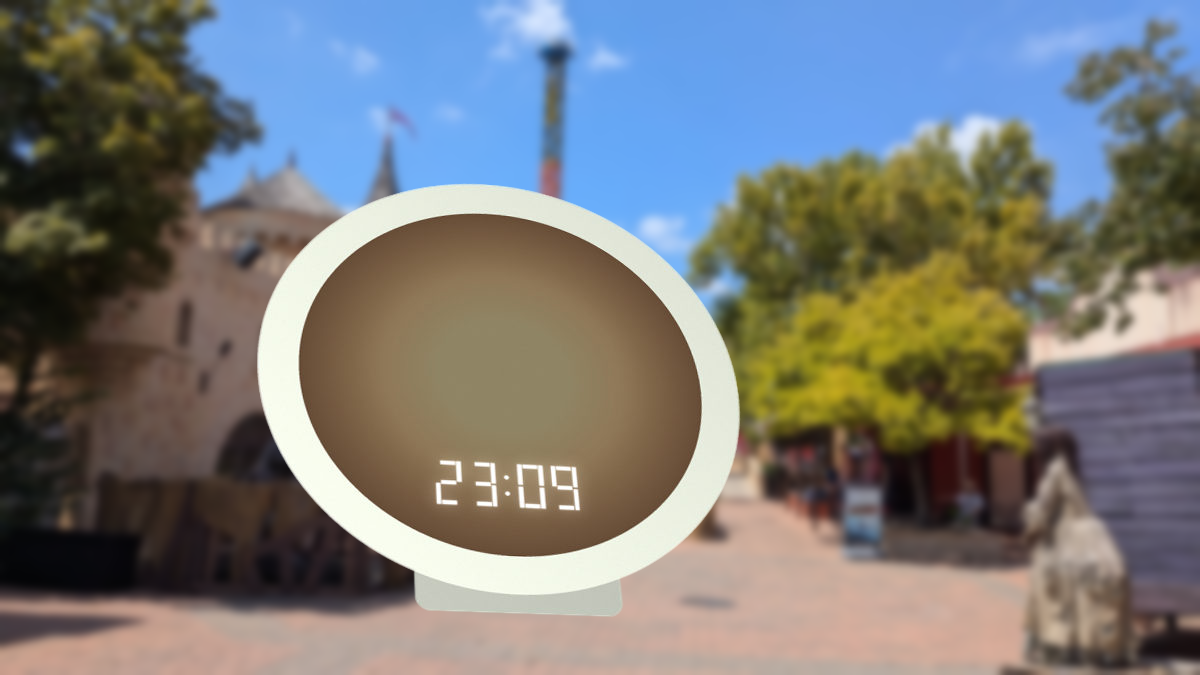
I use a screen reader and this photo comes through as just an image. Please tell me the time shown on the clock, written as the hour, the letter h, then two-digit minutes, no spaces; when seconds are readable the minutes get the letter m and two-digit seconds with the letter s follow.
23h09
